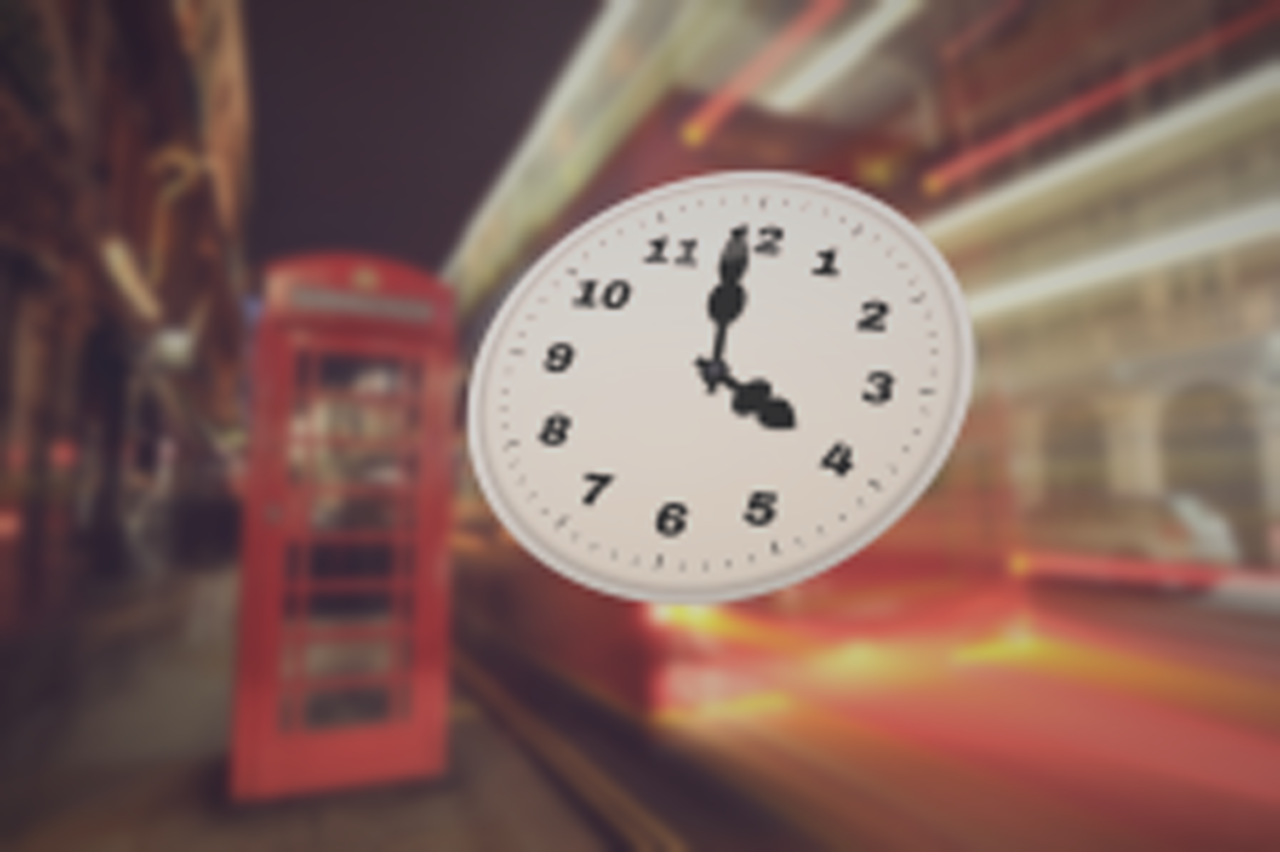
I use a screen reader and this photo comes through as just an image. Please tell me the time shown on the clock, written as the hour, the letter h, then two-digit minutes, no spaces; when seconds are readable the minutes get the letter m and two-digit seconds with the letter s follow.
3h59
